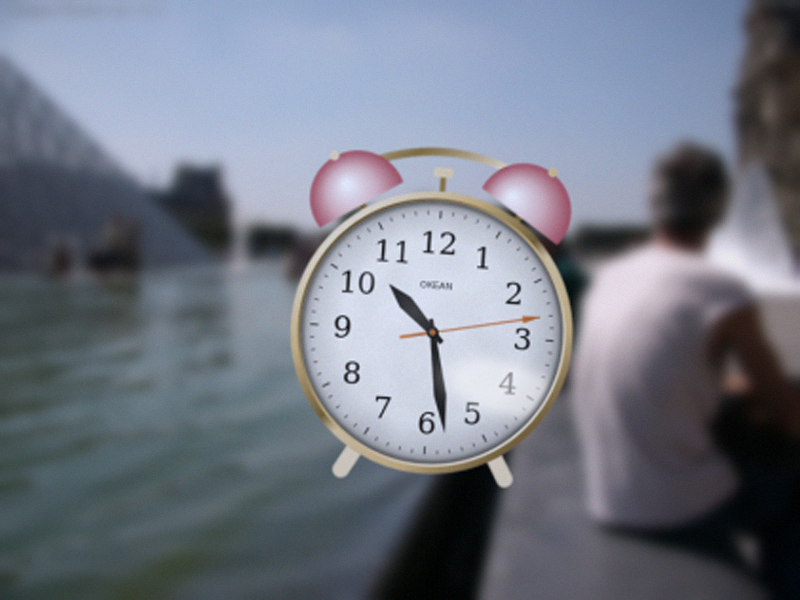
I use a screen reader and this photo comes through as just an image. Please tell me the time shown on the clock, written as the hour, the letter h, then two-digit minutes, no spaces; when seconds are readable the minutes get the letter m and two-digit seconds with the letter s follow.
10h28m13s
